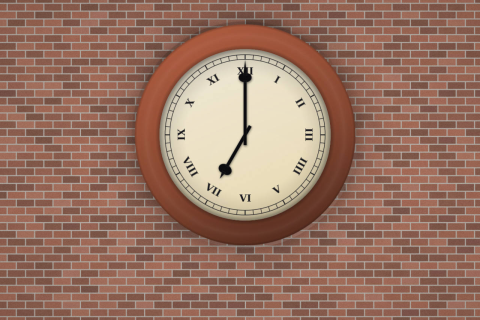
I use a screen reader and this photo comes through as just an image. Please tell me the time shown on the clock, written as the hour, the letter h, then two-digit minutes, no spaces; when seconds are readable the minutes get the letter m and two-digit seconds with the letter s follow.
7h00
